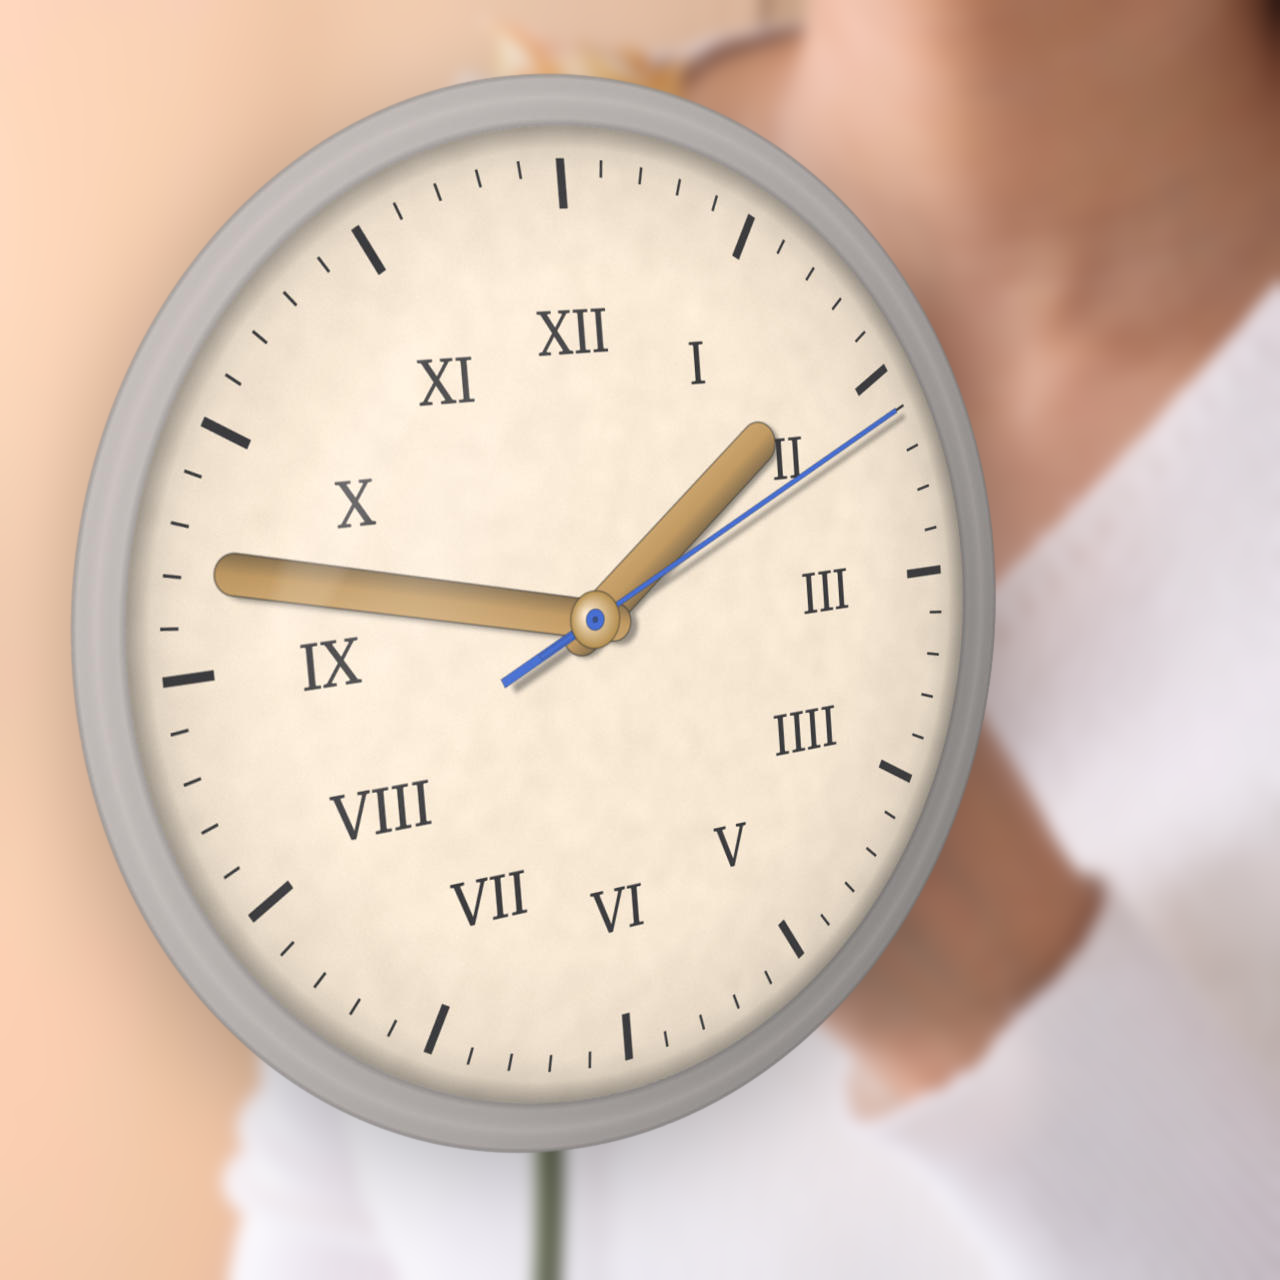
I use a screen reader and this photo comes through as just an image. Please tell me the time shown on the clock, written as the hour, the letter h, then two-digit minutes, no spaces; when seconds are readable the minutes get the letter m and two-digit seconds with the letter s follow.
1h47m11s
